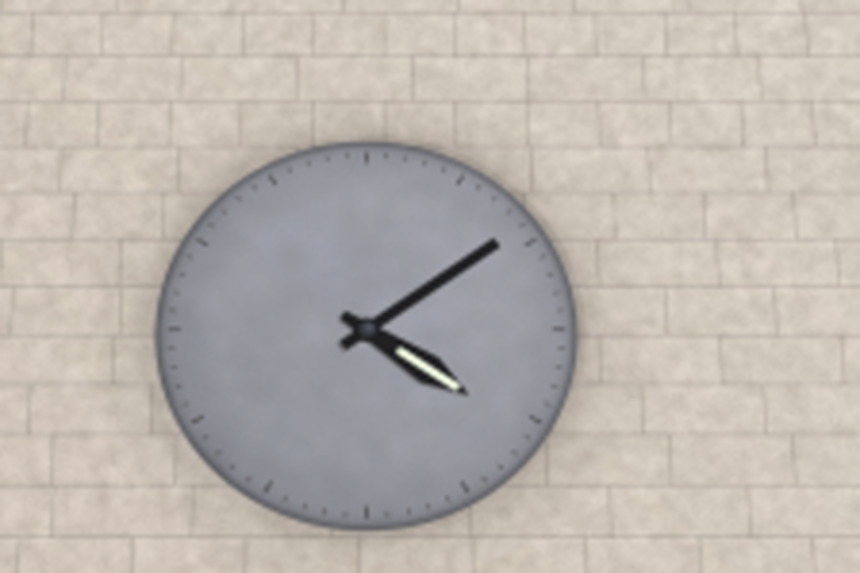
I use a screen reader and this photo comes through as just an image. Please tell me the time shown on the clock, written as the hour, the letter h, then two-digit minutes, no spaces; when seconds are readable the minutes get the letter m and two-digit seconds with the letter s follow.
4h09
